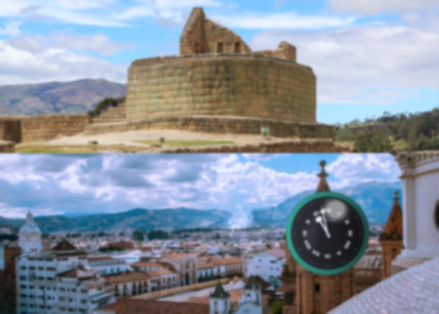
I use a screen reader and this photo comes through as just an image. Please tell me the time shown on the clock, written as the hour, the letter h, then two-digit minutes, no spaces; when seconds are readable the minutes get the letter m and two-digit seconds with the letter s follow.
10h58
